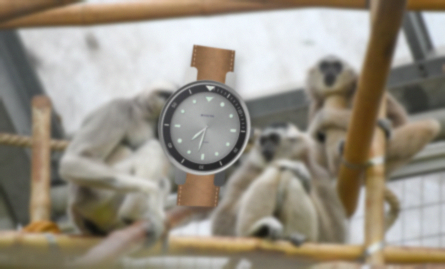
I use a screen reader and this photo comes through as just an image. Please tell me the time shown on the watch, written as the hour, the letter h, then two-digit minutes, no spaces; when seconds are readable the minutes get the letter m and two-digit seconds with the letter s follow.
7h32
